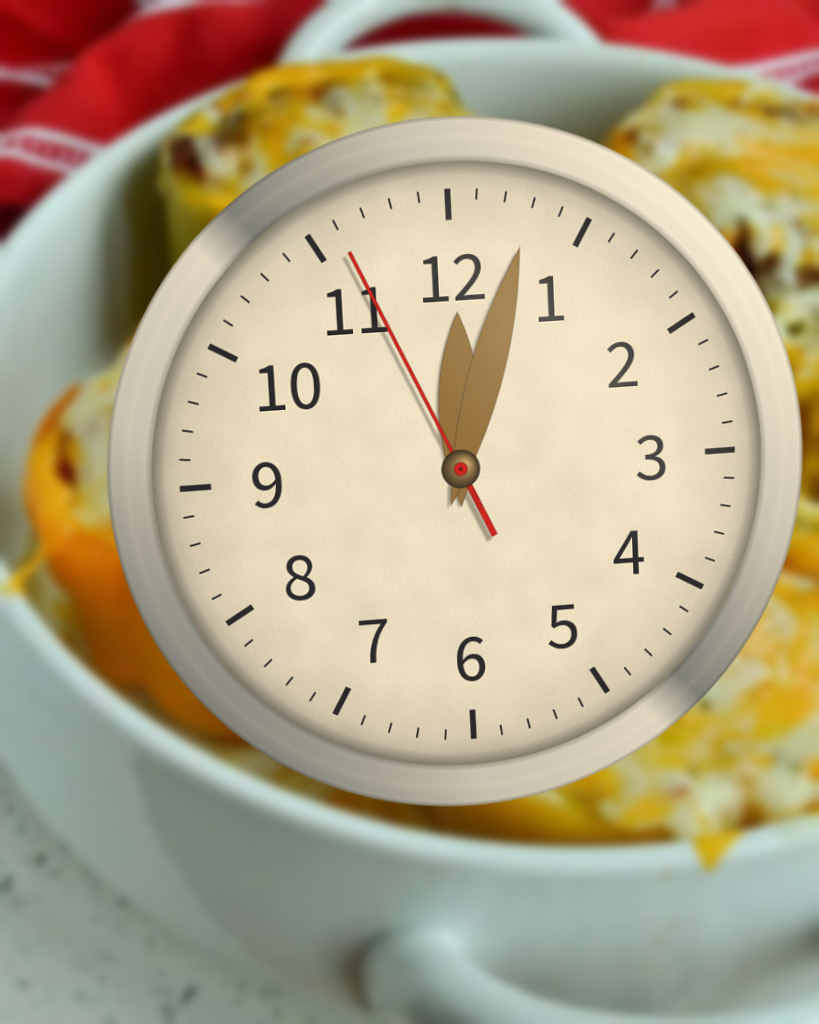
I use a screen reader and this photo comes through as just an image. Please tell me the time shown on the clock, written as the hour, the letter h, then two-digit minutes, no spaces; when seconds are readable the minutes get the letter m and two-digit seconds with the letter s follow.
12h02m56s
